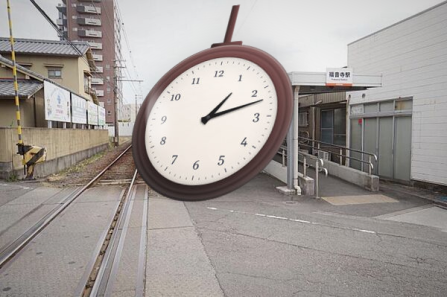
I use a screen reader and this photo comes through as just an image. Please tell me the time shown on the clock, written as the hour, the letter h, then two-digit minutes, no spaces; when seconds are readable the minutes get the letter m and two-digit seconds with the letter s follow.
1h12
